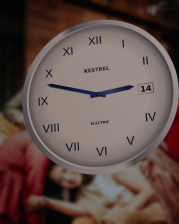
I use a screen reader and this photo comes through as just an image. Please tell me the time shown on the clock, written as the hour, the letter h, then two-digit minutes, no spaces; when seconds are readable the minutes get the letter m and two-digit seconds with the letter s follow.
2h48
